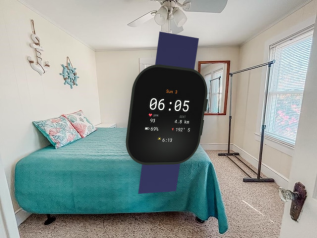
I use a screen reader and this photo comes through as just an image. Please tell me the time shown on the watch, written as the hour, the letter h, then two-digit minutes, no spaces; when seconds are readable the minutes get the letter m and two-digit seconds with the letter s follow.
6h05
